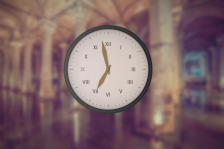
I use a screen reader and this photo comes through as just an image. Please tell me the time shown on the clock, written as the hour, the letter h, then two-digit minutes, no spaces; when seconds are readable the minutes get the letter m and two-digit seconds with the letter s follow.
6h58
